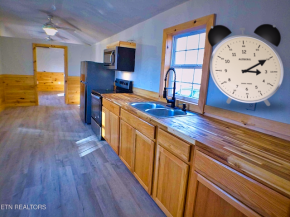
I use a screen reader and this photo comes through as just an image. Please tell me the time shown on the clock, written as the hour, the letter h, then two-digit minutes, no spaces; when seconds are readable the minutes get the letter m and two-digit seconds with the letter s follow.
3h10
